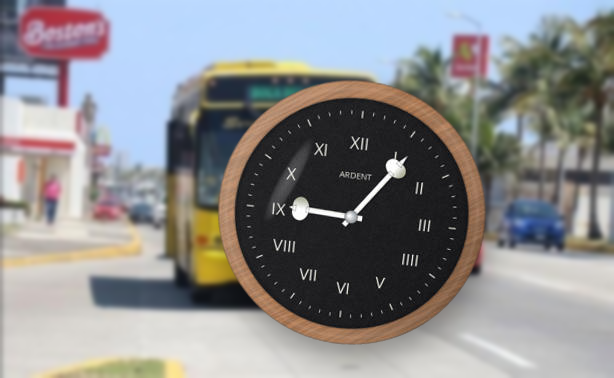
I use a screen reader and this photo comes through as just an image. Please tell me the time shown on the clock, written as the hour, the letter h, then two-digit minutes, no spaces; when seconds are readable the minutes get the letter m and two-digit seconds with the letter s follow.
9h06
